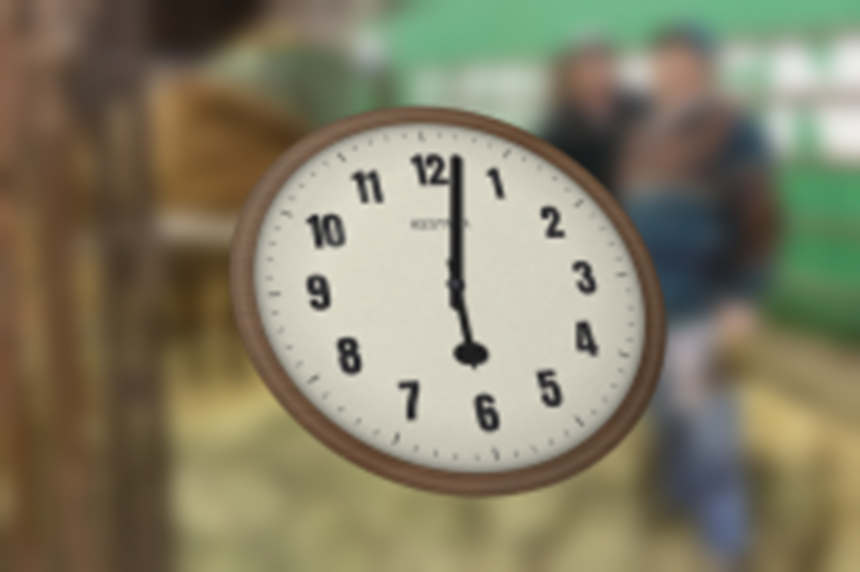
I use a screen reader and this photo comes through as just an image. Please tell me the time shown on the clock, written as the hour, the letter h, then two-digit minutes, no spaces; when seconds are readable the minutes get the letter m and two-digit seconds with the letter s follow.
6h02
